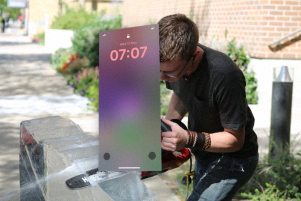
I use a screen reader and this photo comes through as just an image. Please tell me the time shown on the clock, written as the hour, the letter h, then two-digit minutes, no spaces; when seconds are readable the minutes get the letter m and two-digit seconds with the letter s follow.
7h07
